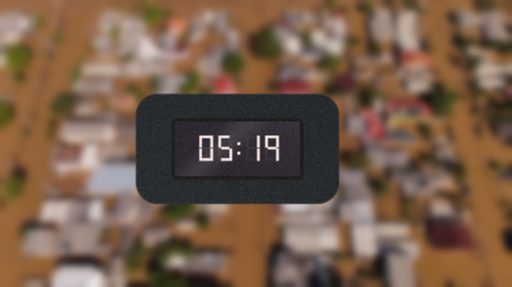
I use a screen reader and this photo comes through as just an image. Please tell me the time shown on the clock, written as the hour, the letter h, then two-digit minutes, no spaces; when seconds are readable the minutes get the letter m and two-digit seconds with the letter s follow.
5h19
